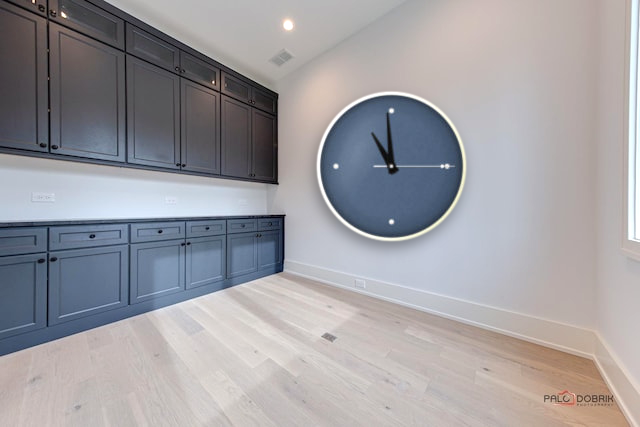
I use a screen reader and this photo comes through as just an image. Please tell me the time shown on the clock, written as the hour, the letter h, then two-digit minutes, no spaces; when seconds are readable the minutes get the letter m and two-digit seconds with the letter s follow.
10h59m15s
